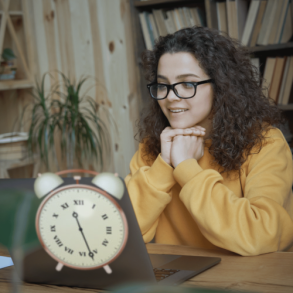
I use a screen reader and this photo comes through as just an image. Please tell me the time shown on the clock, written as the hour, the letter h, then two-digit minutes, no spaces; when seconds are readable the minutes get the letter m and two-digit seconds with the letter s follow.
11h27
